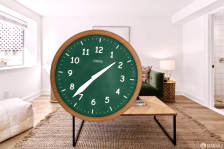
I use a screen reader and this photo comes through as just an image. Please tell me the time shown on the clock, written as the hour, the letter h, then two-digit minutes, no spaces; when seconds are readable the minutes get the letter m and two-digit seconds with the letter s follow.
1h37
